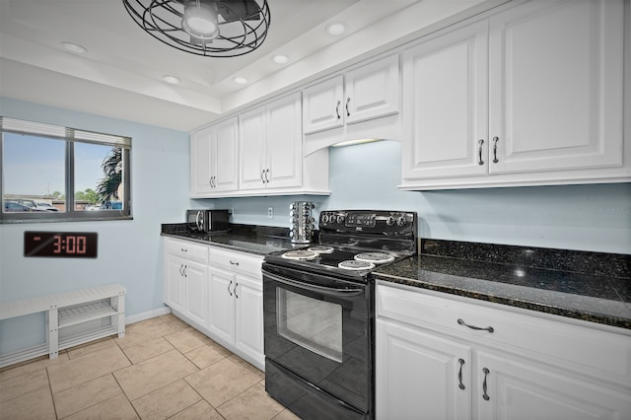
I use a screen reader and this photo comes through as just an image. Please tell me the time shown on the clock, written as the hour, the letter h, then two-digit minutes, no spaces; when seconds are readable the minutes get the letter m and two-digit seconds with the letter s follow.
3h00
